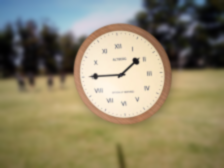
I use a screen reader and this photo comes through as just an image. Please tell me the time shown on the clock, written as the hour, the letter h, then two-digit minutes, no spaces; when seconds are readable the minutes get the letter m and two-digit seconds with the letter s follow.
1h45
